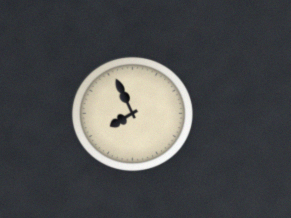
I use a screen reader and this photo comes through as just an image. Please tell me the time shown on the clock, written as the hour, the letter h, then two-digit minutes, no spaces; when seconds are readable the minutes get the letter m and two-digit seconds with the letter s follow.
7h56
